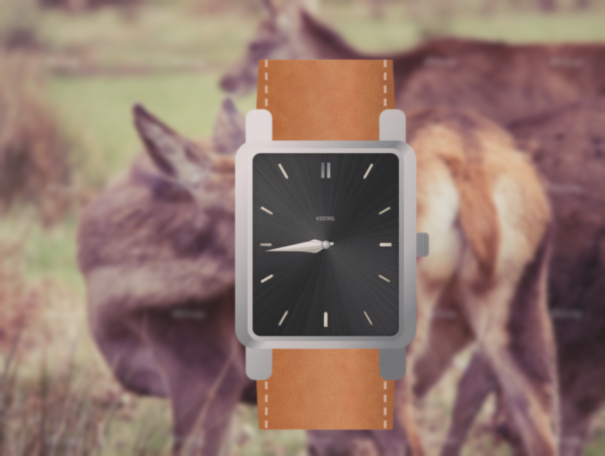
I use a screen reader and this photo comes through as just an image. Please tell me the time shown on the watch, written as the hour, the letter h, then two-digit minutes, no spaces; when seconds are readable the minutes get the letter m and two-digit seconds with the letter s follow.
8h44
